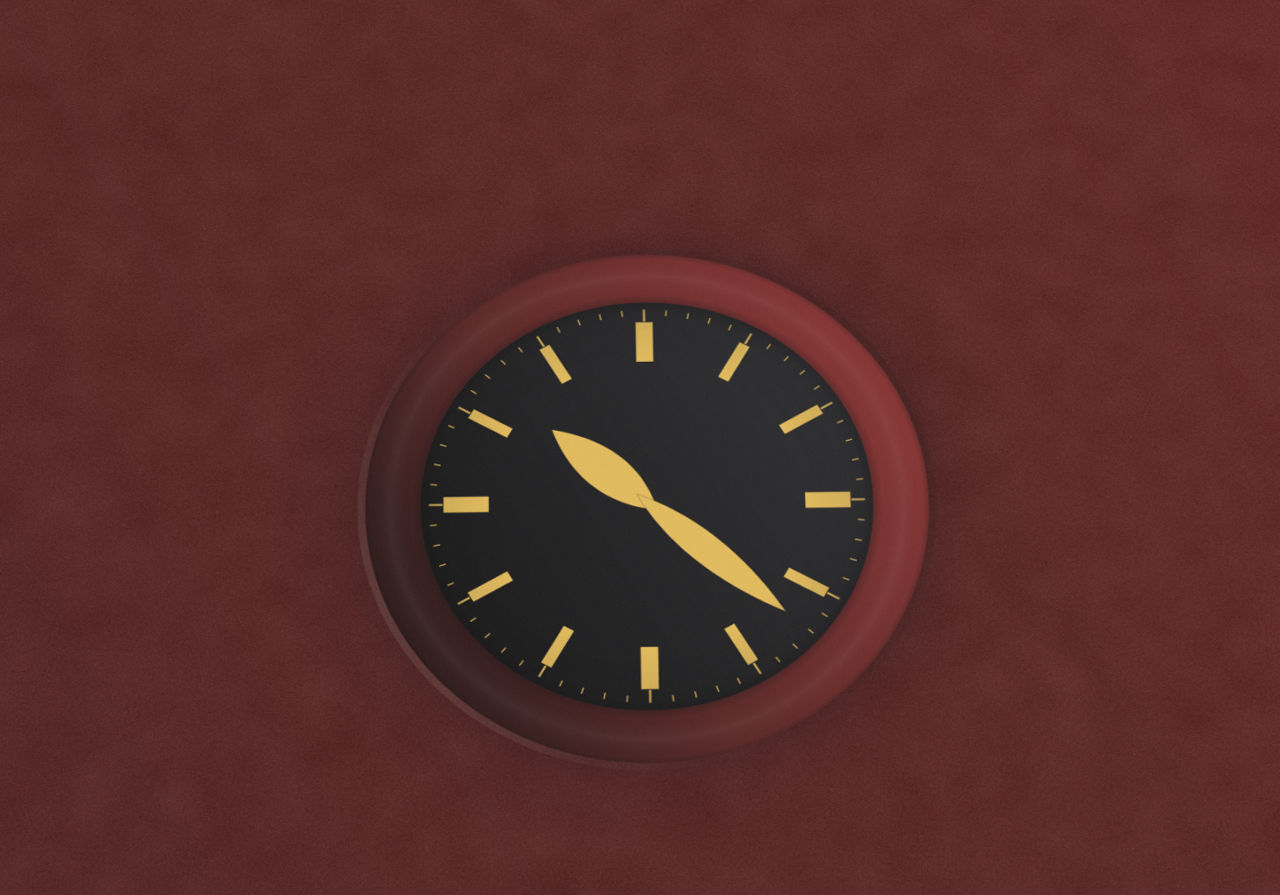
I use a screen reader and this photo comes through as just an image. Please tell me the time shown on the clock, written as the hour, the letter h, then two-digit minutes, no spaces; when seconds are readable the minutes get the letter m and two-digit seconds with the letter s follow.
10h22
